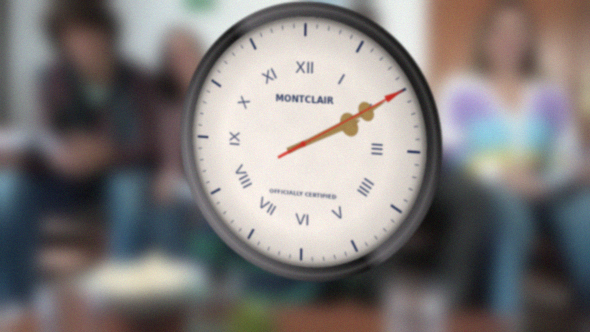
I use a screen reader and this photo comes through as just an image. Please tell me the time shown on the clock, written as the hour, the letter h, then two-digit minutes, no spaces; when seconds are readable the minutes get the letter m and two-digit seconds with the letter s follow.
2h10m10s
